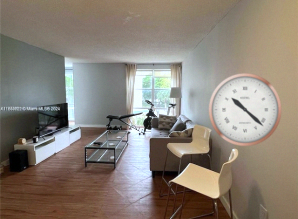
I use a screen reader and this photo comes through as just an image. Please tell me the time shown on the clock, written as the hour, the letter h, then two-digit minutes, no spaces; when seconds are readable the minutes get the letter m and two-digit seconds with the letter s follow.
10h22
